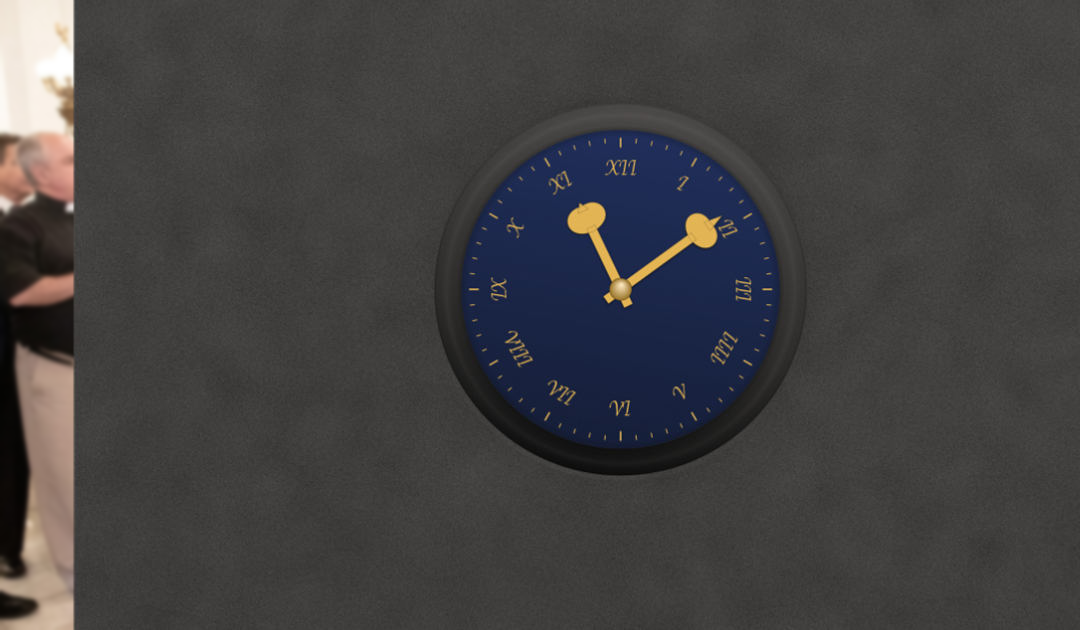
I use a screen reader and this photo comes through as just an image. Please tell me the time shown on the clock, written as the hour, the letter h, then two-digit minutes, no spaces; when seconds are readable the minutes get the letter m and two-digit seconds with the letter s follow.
11h09
